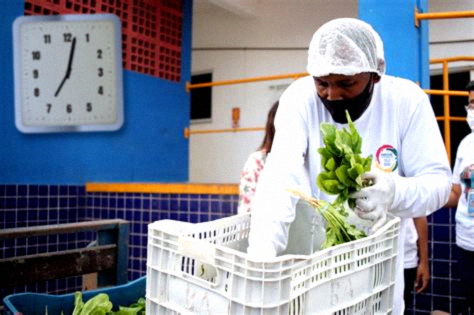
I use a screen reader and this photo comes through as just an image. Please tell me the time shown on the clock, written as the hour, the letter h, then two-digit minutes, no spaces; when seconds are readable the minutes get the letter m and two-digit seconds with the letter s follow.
7h02
